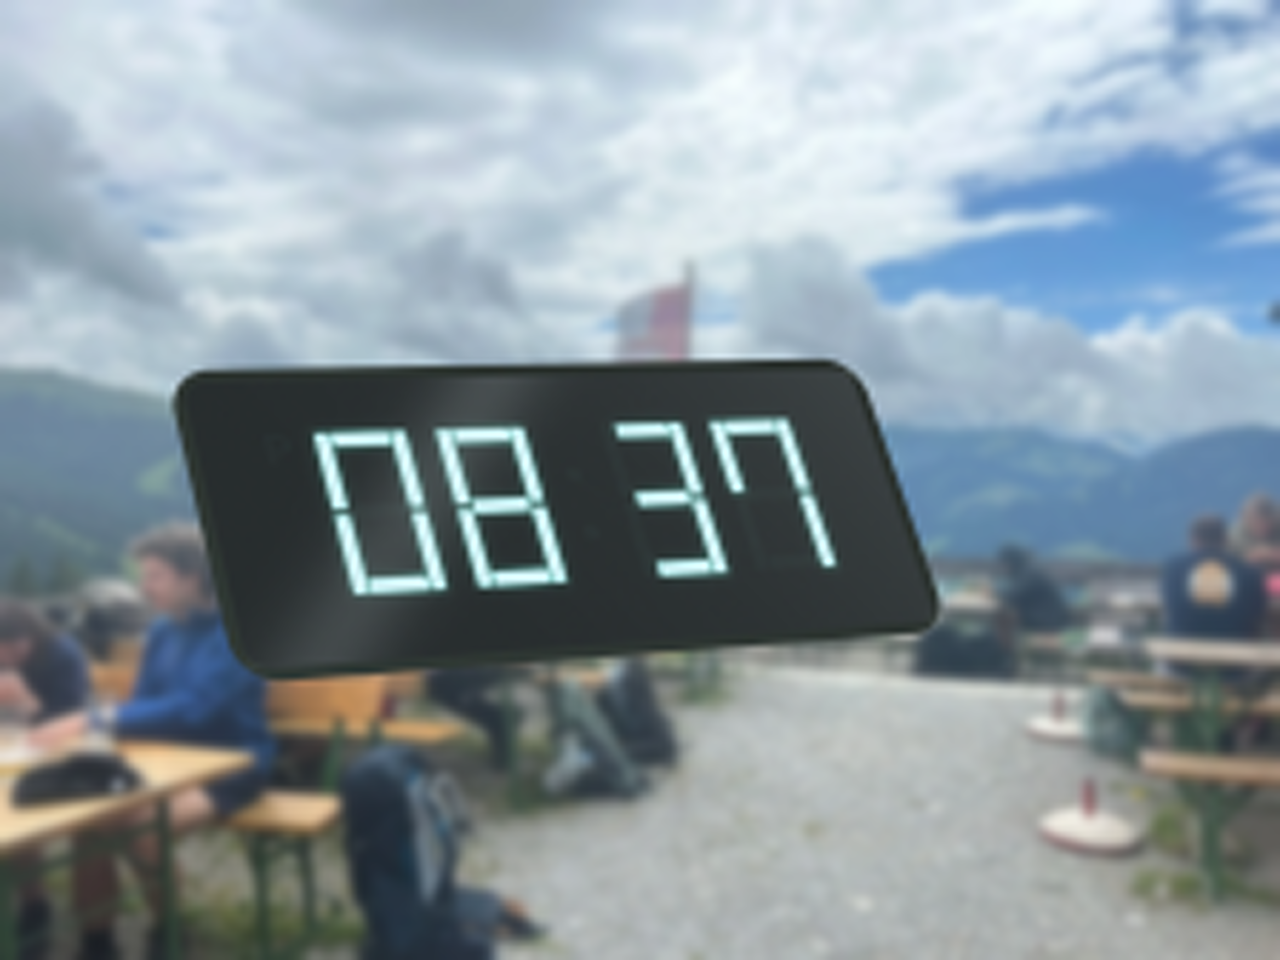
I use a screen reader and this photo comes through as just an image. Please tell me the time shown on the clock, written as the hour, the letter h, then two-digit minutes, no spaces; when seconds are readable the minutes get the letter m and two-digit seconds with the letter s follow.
8h37
